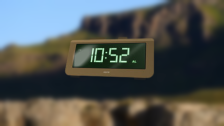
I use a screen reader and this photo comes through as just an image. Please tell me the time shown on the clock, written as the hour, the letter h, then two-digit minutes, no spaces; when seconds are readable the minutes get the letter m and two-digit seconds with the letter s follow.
10h52
